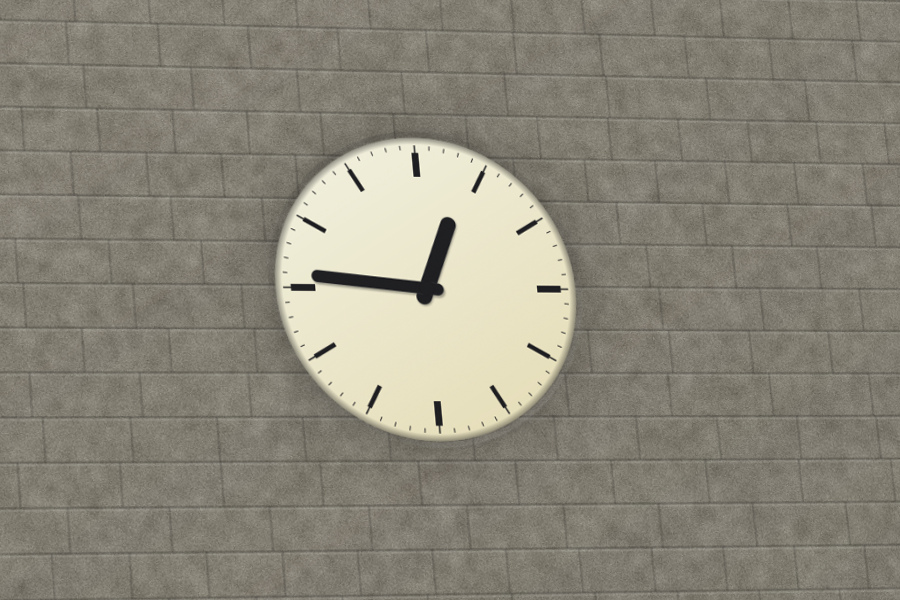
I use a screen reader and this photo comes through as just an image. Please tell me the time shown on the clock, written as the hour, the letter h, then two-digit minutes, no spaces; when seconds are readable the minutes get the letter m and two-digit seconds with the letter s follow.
12h46
